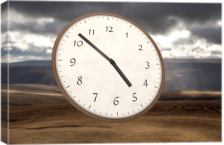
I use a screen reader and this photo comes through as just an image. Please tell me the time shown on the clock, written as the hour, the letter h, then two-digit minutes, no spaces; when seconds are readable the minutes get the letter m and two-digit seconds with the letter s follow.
4h52
